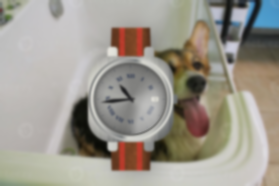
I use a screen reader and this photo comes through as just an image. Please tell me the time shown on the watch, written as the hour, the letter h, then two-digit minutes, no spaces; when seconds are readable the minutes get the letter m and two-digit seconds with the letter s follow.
10h44
